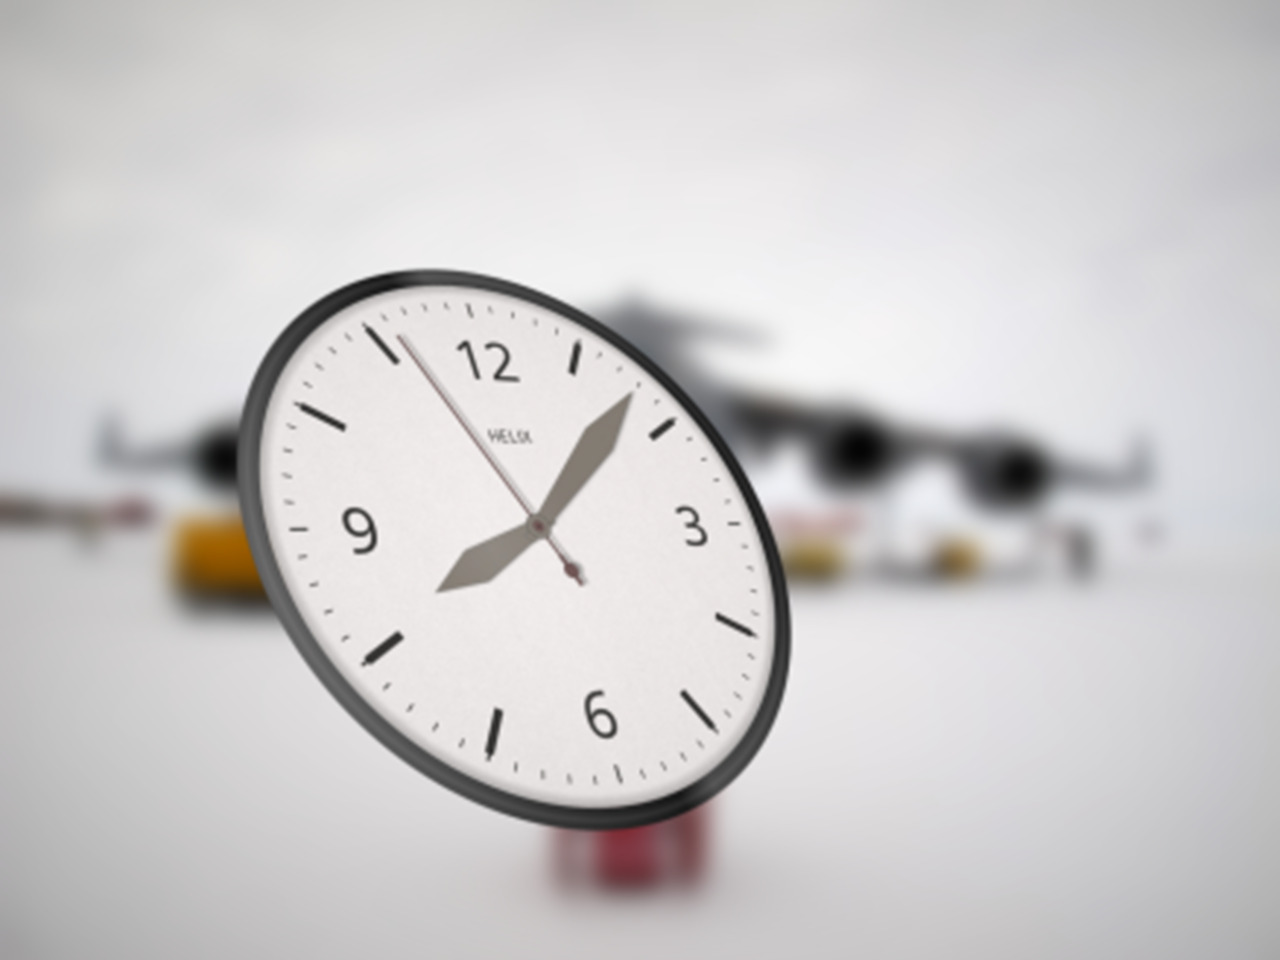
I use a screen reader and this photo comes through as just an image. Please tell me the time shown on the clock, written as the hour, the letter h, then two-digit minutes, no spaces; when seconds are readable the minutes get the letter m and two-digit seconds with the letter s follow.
8h07m56s
